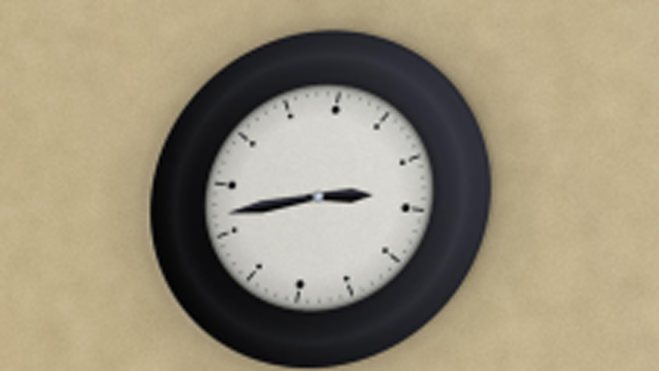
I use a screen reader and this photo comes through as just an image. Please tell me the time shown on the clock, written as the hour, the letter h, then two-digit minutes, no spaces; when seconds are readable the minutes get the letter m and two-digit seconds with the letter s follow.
2h42
